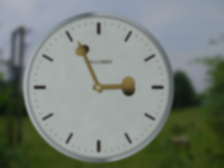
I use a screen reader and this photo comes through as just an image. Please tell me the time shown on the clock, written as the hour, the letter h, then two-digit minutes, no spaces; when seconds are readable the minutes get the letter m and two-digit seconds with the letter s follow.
2h56
